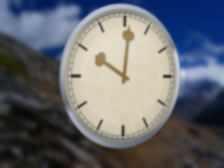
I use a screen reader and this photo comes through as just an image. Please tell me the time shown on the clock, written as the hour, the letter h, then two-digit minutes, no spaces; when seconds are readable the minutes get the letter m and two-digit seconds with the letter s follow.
10h01
